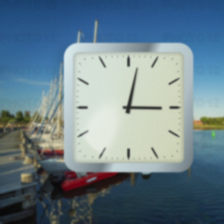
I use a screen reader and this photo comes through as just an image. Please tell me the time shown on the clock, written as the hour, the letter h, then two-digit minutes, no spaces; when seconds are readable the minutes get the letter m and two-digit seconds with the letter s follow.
3h02
